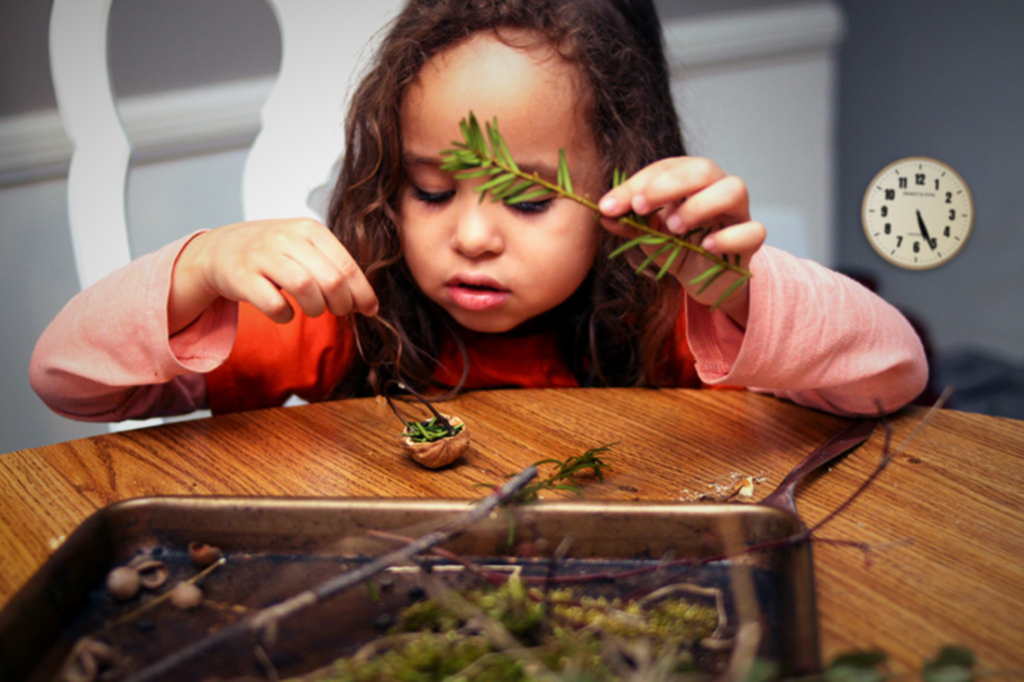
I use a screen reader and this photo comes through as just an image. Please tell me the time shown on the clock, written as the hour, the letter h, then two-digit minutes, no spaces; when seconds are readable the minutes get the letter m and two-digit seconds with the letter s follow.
5h26
